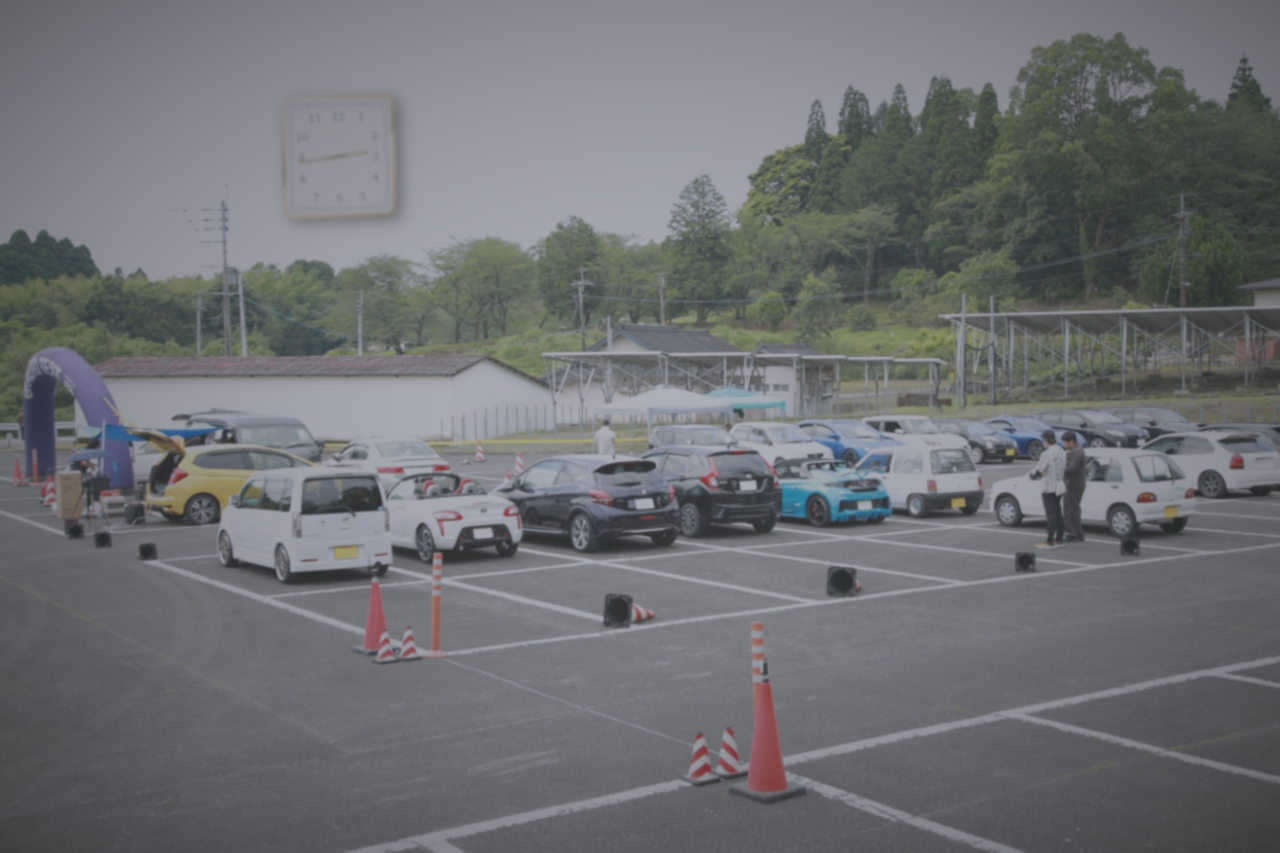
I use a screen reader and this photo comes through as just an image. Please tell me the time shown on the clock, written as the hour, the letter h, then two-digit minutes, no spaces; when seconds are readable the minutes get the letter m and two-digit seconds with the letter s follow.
2h44
